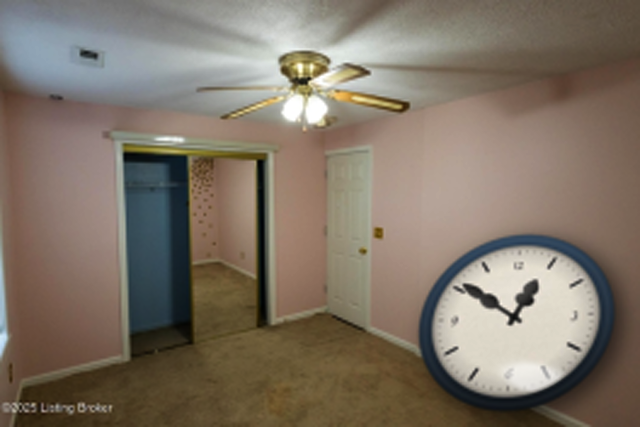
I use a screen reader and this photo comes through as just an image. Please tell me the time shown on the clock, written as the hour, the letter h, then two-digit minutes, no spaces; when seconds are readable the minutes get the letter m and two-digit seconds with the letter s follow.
12h51
